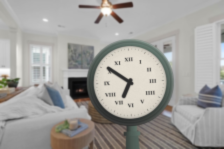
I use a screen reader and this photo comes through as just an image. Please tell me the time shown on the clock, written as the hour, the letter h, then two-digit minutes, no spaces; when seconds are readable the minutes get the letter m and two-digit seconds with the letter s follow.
6h51
